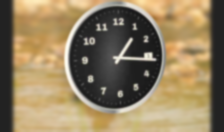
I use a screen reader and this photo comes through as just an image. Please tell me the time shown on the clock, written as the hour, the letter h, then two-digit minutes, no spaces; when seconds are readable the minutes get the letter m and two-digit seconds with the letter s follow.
1h16
